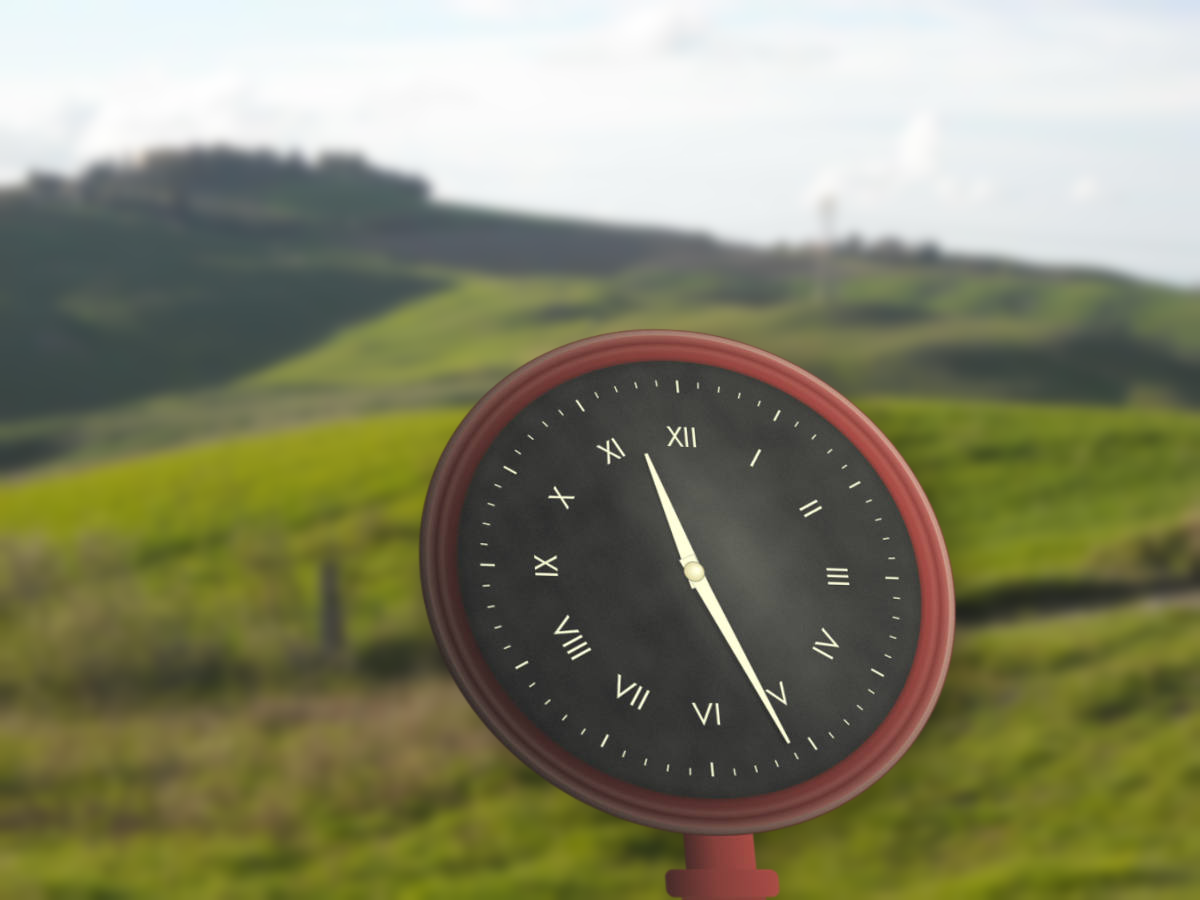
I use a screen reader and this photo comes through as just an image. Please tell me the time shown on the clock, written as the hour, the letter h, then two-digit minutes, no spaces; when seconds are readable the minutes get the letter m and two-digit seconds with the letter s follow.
11h26
